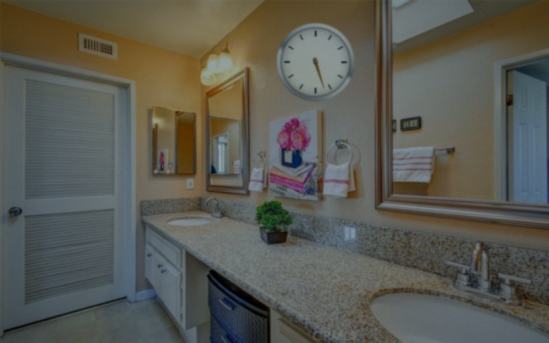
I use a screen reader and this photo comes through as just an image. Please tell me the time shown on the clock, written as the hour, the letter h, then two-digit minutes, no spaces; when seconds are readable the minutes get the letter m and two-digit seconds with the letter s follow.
5h27
